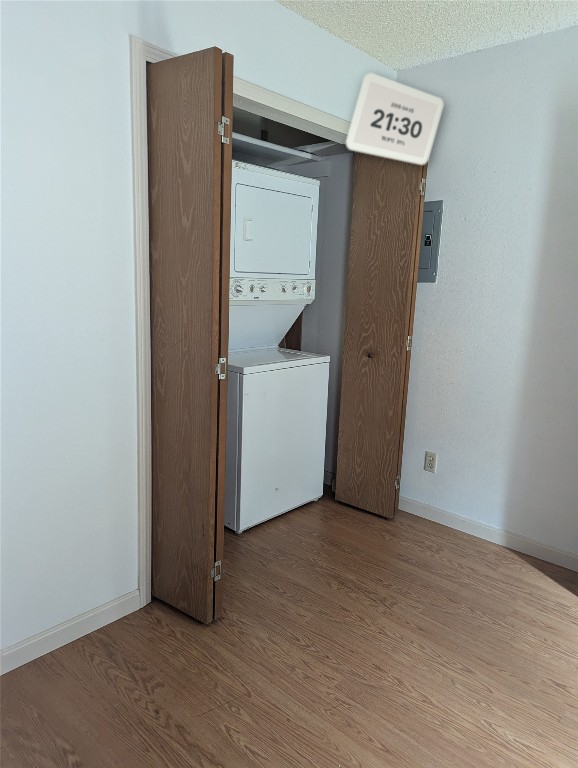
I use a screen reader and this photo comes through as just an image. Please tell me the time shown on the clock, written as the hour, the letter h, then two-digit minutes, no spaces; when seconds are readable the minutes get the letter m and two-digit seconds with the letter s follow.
21h30
